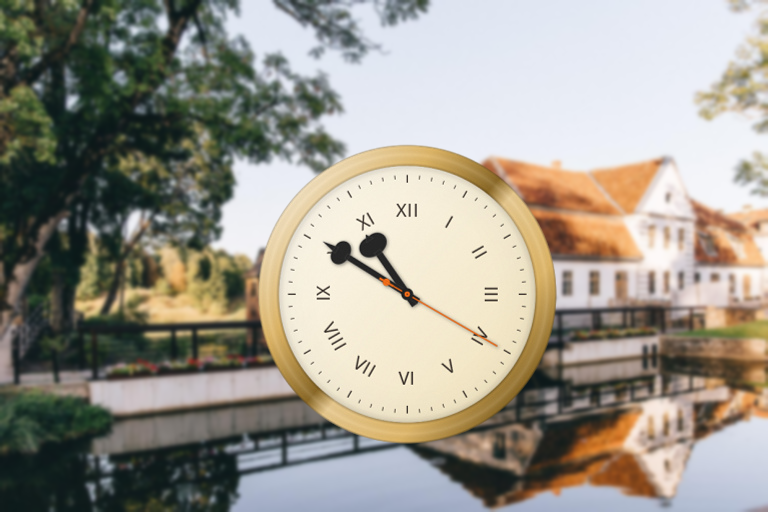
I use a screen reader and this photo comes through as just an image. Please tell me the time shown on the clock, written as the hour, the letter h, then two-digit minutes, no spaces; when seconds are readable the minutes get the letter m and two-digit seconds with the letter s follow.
10h50m20s
